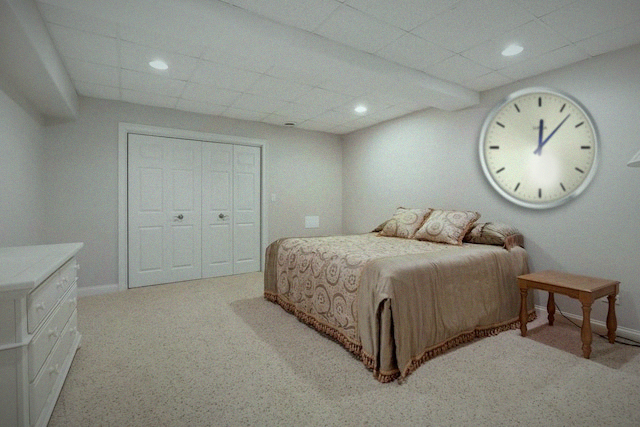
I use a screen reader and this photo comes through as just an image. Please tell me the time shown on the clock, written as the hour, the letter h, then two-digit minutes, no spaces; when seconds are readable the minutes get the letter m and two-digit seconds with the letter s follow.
12h07
